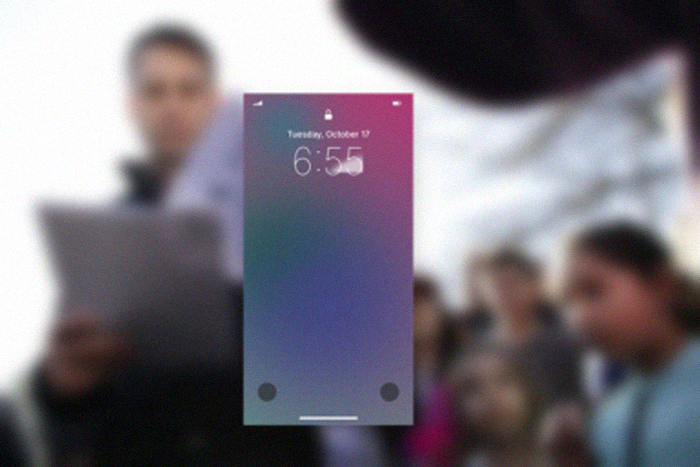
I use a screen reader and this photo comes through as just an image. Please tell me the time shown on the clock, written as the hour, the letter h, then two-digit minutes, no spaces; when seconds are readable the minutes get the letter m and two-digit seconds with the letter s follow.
6h55
